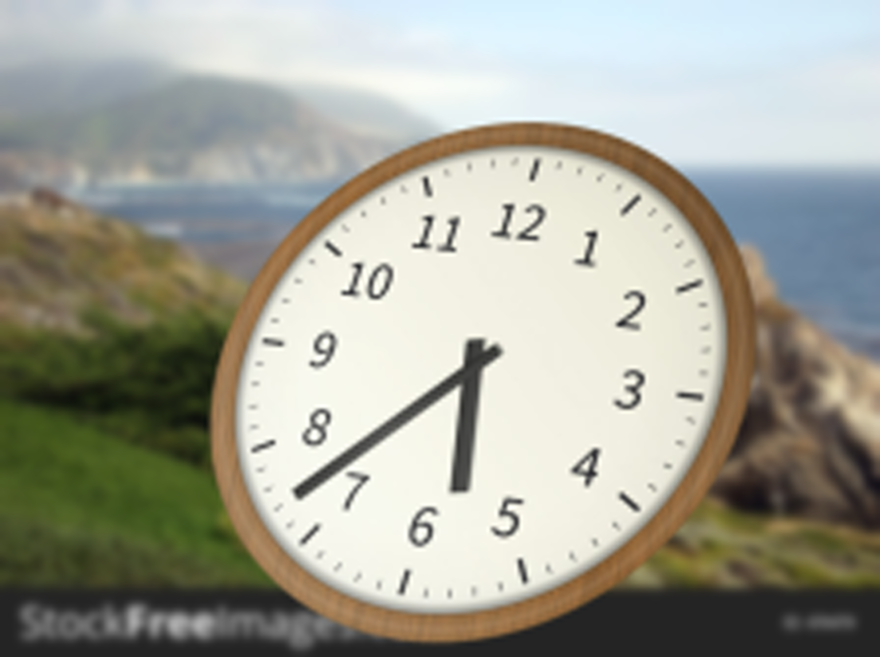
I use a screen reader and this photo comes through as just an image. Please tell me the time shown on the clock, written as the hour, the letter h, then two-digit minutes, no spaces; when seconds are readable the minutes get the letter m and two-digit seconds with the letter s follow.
5h37
